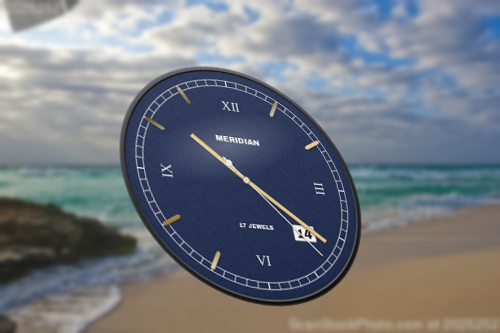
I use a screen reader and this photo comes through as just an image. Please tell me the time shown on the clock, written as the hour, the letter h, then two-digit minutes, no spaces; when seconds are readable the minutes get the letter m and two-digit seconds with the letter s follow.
10h21m23s
